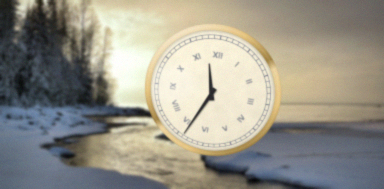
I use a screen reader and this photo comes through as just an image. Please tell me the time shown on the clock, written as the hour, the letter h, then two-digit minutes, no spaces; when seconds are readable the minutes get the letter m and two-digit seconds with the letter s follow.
11h34
